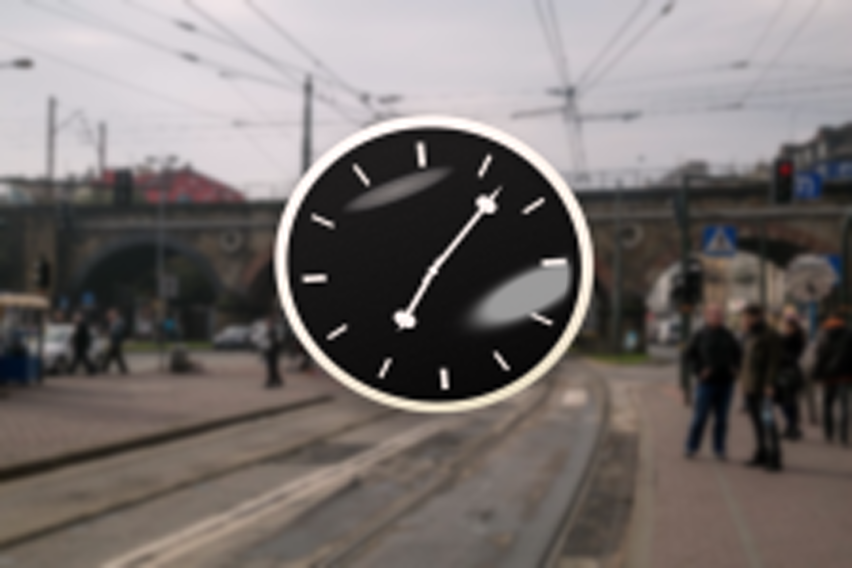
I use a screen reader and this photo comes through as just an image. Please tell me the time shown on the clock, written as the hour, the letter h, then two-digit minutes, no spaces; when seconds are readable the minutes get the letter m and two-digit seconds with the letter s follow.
7h07
